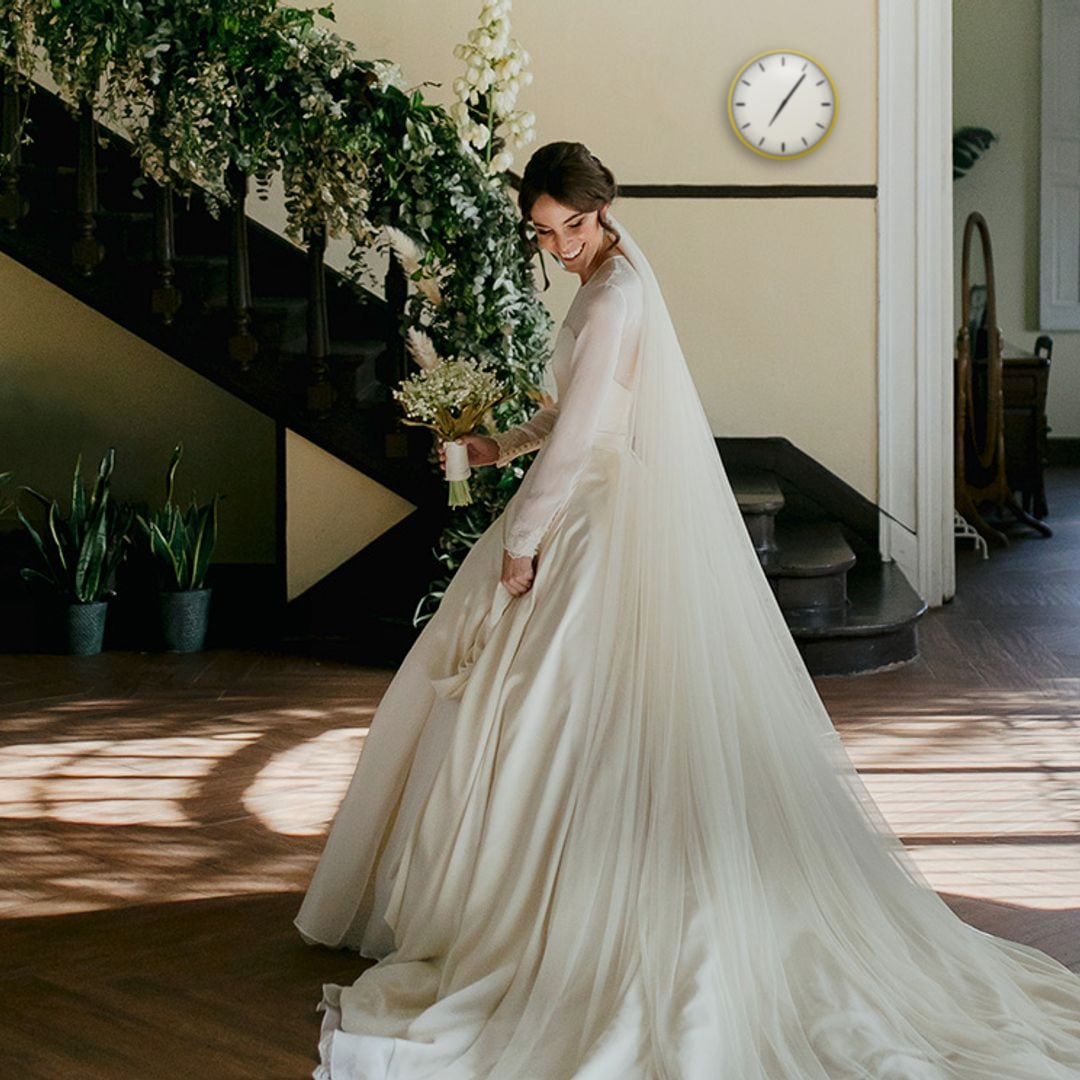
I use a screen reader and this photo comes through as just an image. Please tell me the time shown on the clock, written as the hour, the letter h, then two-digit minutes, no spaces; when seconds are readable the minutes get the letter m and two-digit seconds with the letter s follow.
7h06
